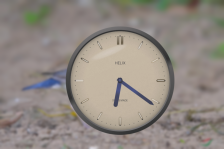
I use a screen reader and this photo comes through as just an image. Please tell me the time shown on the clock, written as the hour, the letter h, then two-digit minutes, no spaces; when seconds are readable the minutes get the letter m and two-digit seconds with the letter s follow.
6h21
